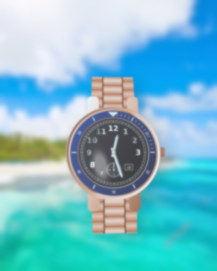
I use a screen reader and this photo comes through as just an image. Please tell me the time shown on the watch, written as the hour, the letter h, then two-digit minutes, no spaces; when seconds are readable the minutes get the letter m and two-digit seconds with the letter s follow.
12h27
